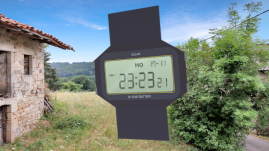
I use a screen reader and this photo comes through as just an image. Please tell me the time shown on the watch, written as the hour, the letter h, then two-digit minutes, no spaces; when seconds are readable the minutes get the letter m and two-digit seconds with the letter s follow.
23h23m21s
